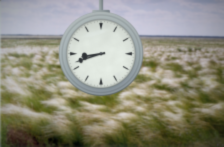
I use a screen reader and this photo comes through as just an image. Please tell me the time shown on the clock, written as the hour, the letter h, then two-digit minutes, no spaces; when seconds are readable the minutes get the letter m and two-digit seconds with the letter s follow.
8h42
